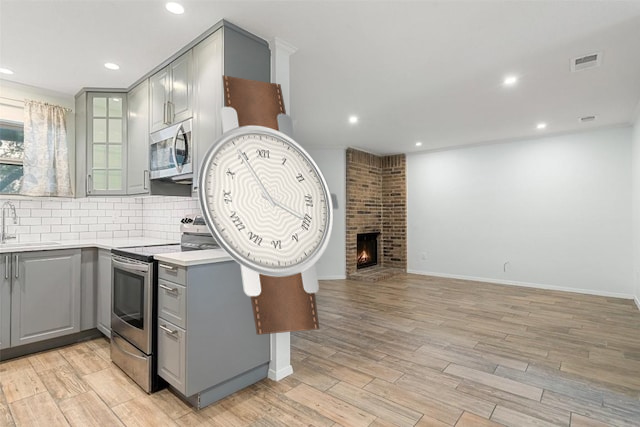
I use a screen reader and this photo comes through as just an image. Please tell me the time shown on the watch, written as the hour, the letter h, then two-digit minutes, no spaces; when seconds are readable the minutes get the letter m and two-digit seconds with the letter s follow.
3h55
